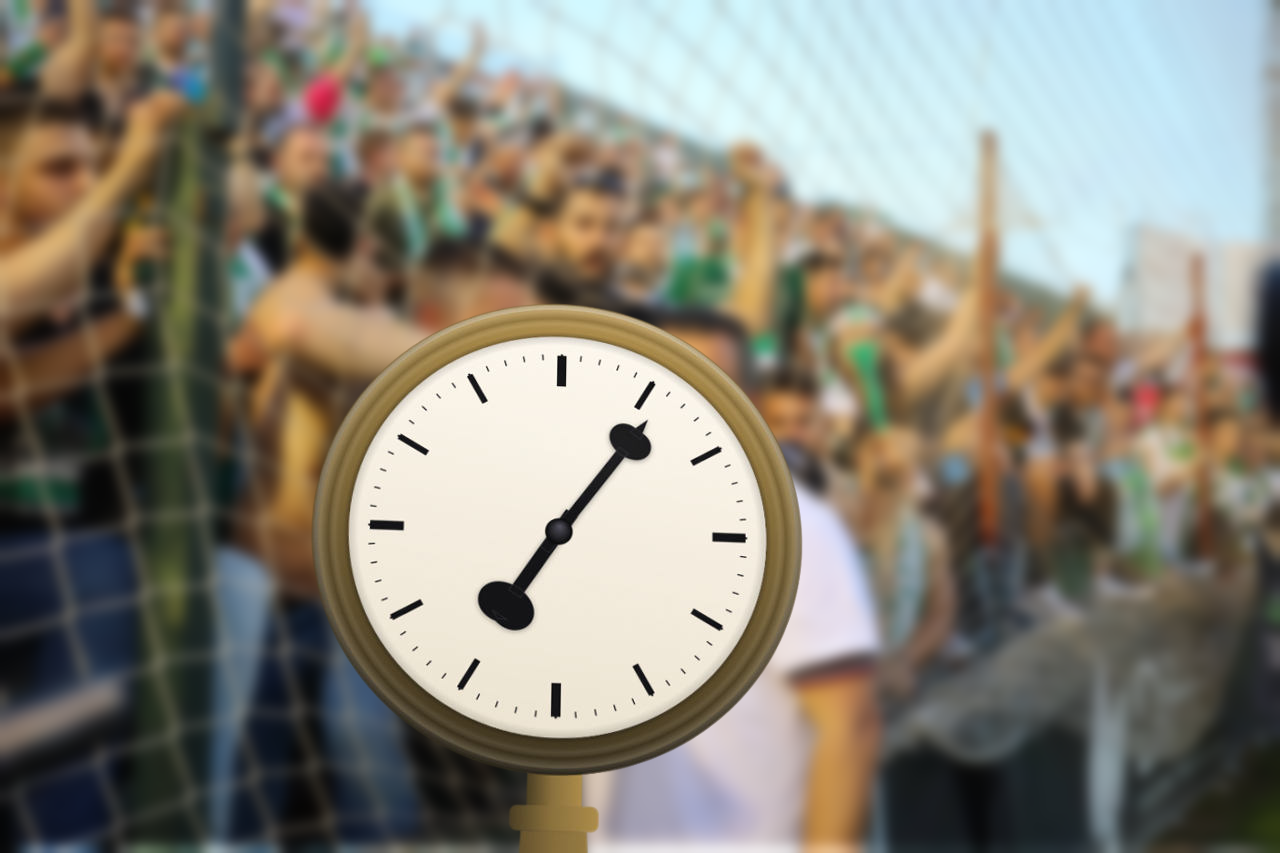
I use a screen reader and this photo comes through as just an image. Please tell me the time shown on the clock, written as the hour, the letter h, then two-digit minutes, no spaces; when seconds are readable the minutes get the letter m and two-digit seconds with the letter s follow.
7h06
